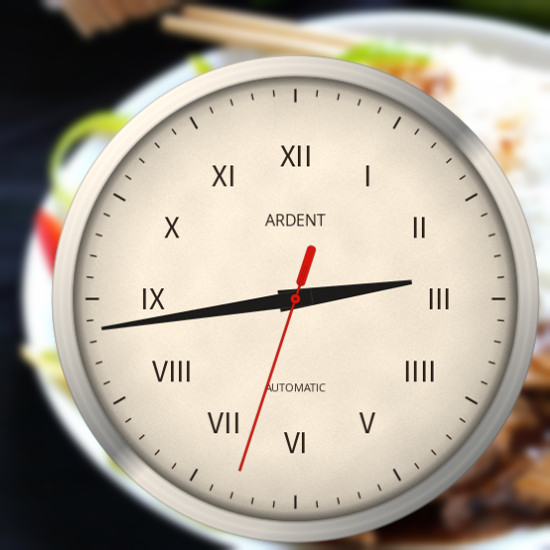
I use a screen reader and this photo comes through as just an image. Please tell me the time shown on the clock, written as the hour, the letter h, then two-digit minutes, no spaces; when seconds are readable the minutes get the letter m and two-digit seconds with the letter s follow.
2h43m33s
